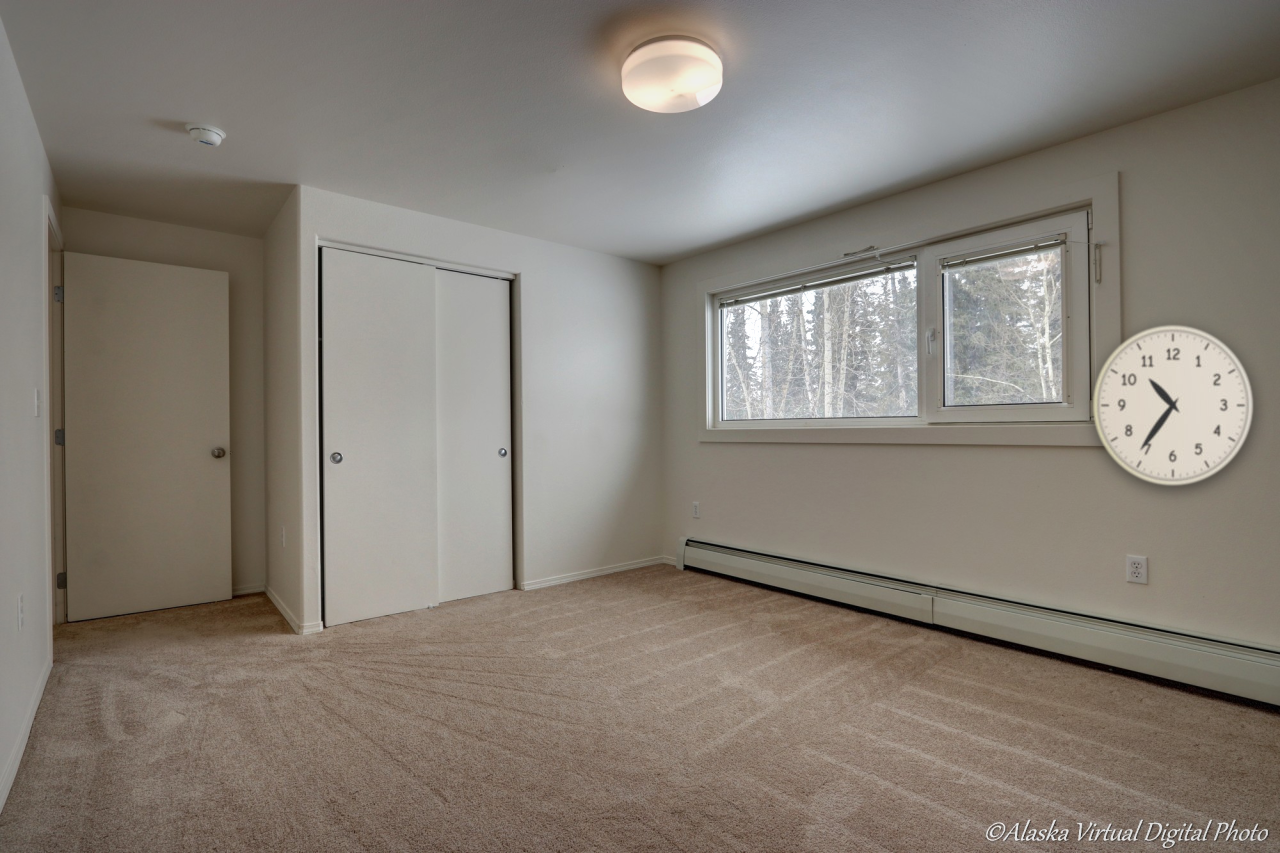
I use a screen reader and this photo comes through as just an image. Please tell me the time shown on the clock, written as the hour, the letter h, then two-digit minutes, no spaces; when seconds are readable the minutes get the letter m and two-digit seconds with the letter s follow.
10h36
